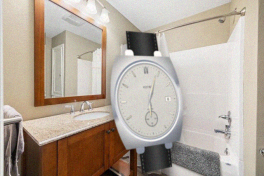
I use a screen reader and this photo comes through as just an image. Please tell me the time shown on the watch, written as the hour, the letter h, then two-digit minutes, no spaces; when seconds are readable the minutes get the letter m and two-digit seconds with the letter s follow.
6h04
